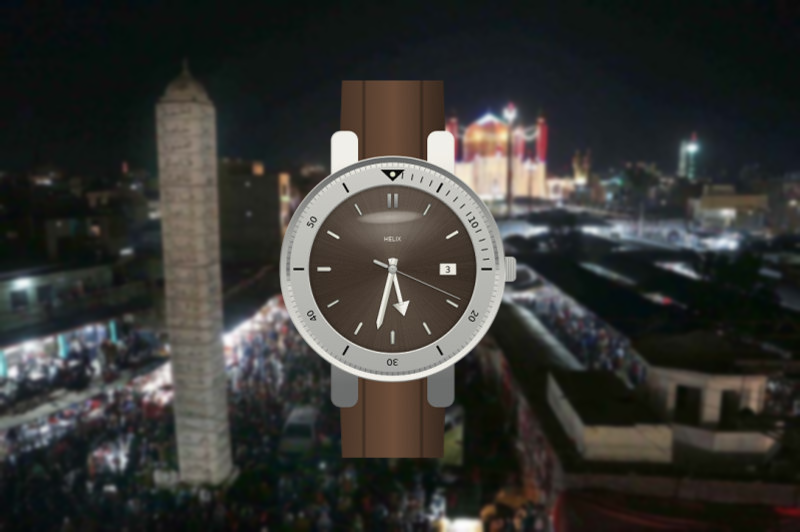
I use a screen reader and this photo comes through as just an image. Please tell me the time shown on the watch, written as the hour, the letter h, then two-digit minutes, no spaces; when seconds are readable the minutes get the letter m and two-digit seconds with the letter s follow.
5h32m19s
